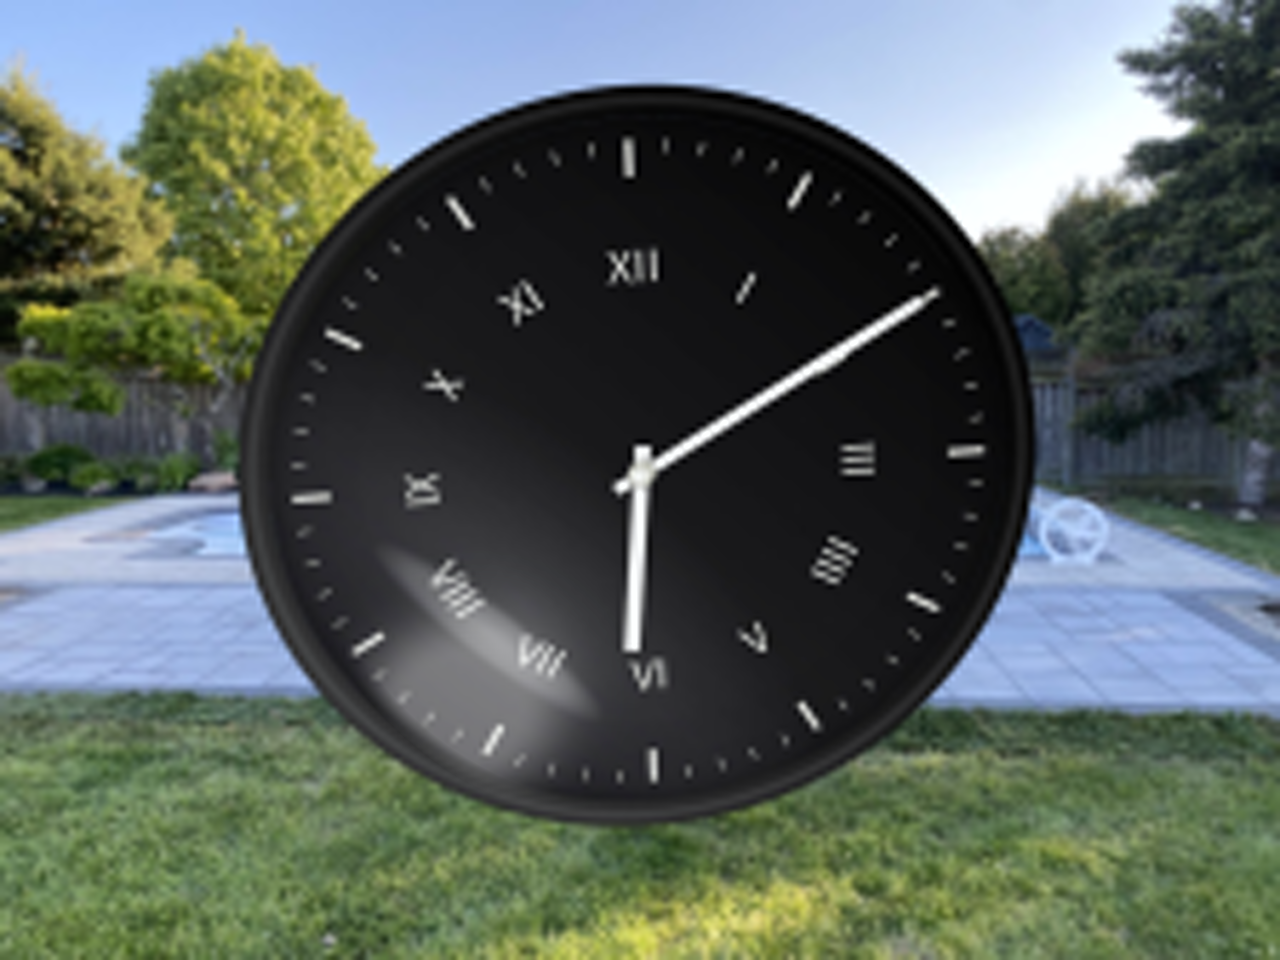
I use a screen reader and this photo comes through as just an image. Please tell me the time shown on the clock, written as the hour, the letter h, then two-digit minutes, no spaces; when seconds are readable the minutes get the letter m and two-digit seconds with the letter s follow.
6h10
